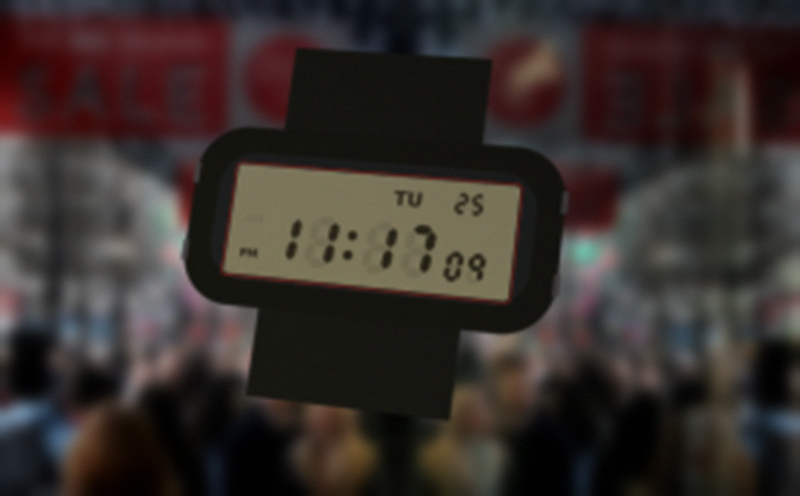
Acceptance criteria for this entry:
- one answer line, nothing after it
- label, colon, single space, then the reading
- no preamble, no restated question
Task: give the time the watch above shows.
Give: 11:17:09
